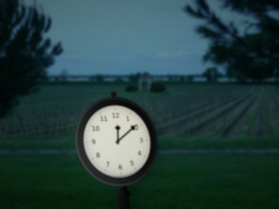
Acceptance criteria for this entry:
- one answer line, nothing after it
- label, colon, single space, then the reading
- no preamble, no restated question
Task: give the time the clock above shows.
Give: 12:09
